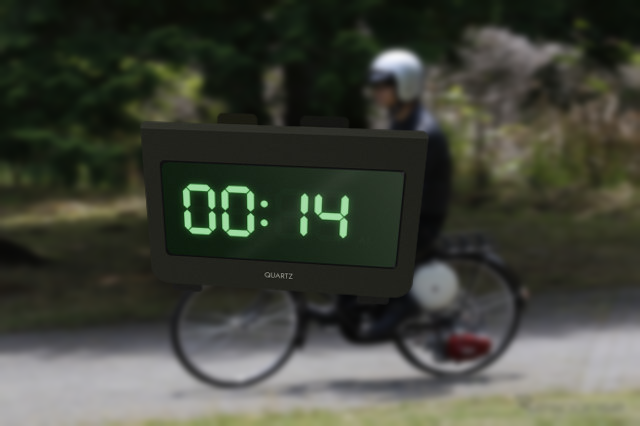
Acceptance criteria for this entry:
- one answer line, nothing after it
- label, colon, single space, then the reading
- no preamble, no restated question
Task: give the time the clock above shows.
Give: 0:14
